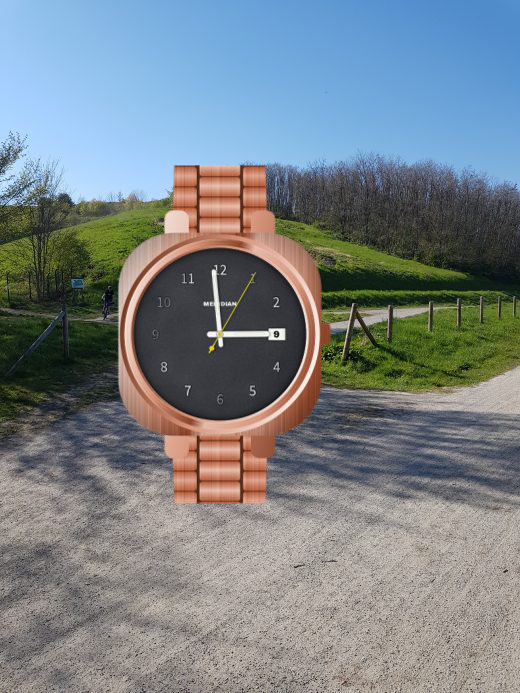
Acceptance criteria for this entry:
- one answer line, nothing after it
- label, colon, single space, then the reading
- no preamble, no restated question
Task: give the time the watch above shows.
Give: 2:59:05
